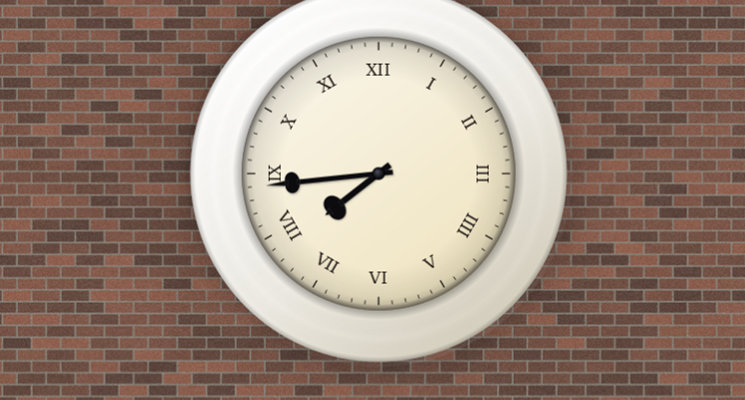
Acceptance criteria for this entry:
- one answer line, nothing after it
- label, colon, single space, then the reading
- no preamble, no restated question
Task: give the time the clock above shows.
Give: 7:44
